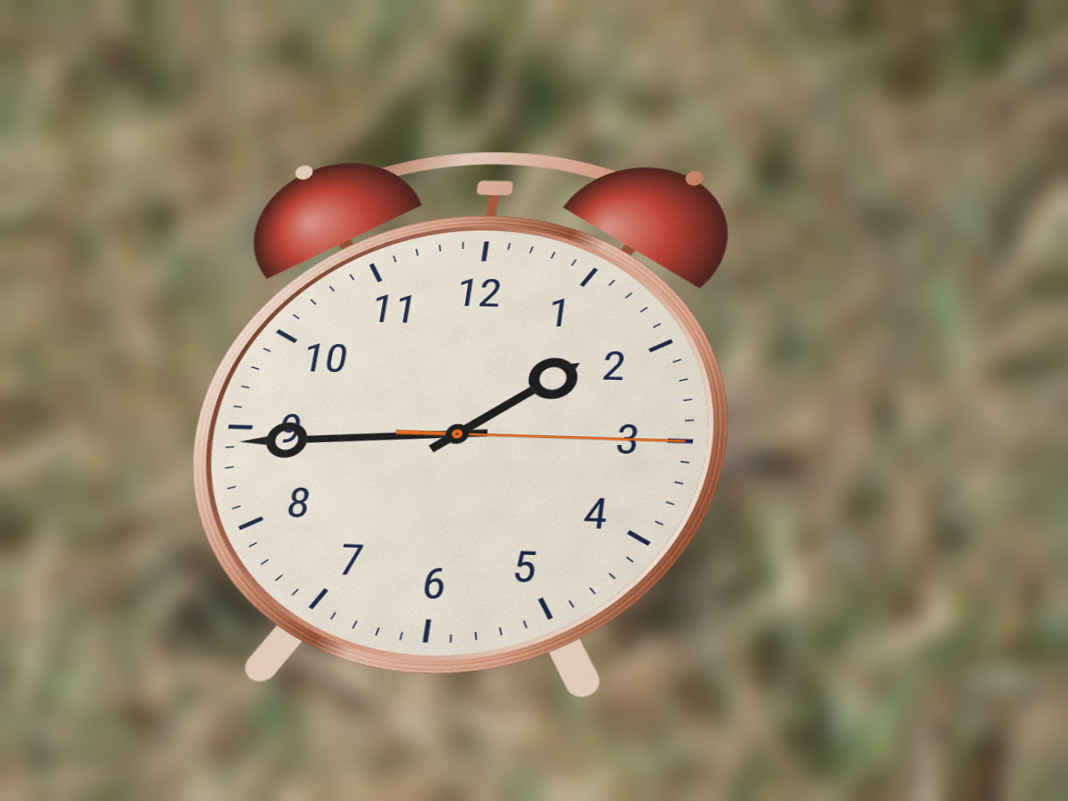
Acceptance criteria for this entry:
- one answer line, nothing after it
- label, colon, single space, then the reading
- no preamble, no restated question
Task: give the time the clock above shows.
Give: 1:44:15
